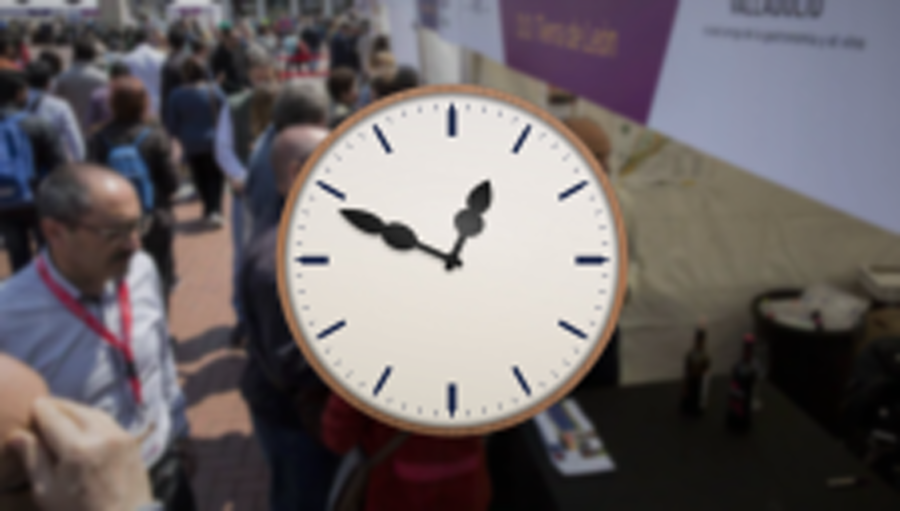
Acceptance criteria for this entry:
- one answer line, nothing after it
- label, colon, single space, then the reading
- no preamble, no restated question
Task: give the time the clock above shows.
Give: 12:49
